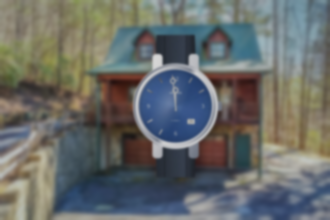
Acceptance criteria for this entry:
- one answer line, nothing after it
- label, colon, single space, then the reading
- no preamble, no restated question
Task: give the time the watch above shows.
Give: 11:59
